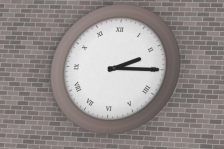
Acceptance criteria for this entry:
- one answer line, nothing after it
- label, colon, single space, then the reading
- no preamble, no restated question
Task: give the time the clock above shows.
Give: 2:15
